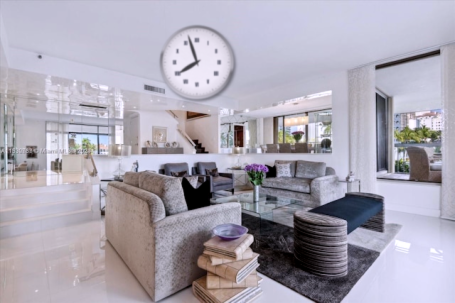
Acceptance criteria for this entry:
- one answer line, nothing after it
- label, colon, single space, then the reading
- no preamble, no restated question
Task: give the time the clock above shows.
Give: 7:57
